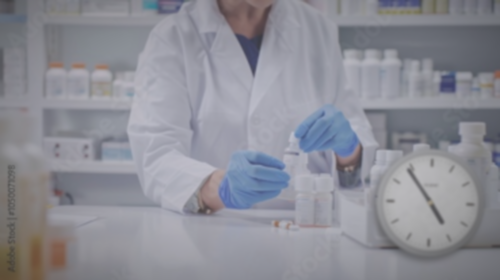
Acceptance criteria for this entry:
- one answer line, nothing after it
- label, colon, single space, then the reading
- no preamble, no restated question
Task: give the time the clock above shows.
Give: 4:54
